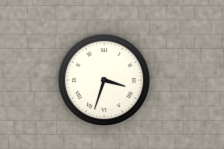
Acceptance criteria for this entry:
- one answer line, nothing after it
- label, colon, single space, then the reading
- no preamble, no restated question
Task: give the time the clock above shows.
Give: 3:33
